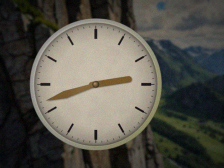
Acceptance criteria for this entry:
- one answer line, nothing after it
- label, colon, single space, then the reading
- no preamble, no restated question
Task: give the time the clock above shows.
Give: 2:42
